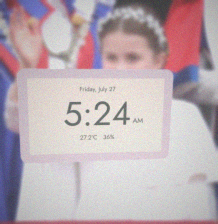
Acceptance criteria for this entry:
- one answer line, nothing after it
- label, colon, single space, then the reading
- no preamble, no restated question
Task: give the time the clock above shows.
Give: 5:24
